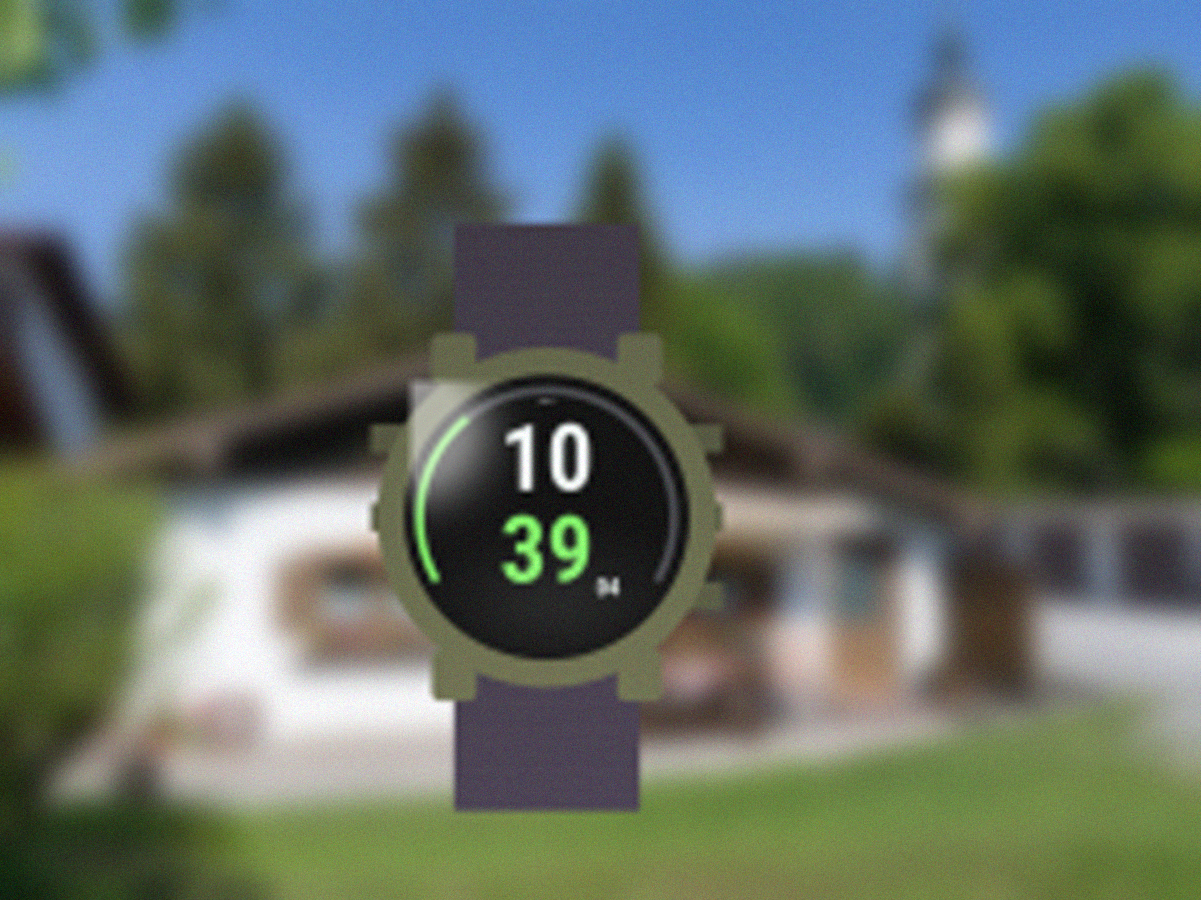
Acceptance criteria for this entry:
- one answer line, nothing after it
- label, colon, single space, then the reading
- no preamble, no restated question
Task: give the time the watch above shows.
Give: 10:39
